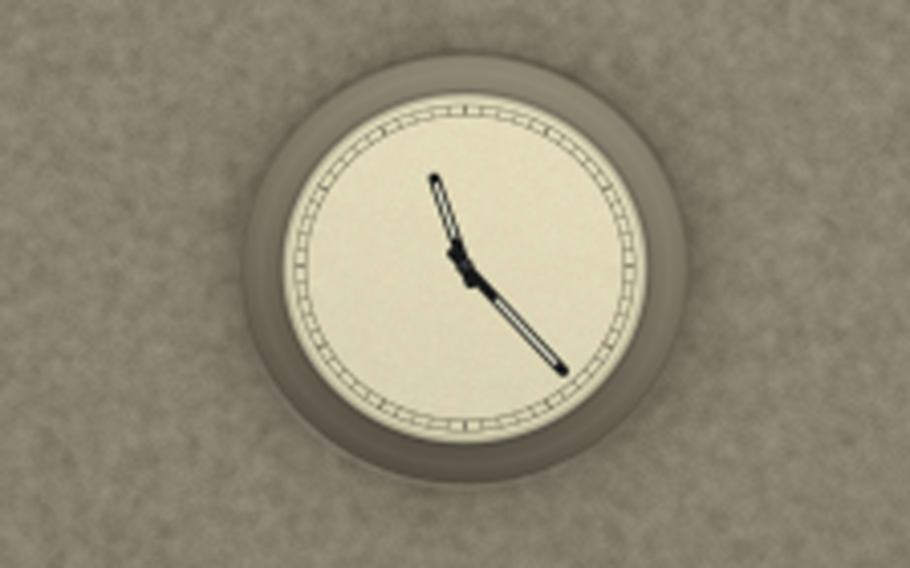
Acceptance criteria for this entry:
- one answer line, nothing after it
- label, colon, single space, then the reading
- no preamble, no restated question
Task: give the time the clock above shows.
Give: 11:23
